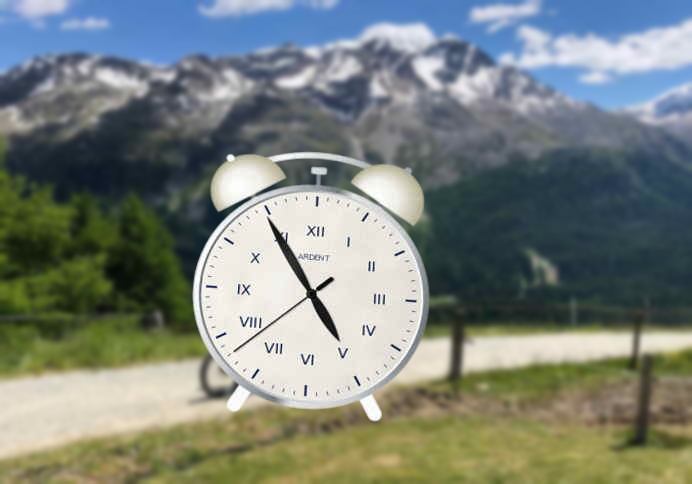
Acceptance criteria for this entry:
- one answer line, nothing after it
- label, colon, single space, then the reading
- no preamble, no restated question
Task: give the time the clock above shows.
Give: 4:54:38
